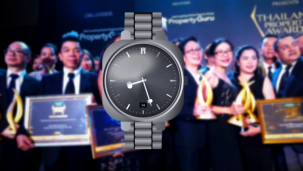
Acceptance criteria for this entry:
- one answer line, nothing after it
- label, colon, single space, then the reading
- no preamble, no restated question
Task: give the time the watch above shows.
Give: 8:27
